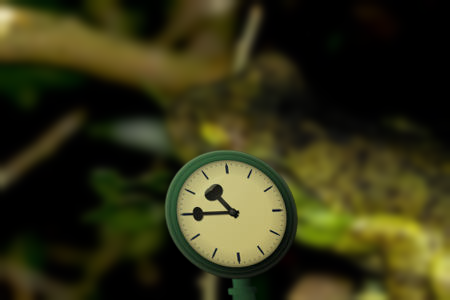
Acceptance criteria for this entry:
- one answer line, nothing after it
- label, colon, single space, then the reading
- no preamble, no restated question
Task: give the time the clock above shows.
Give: 10:45
